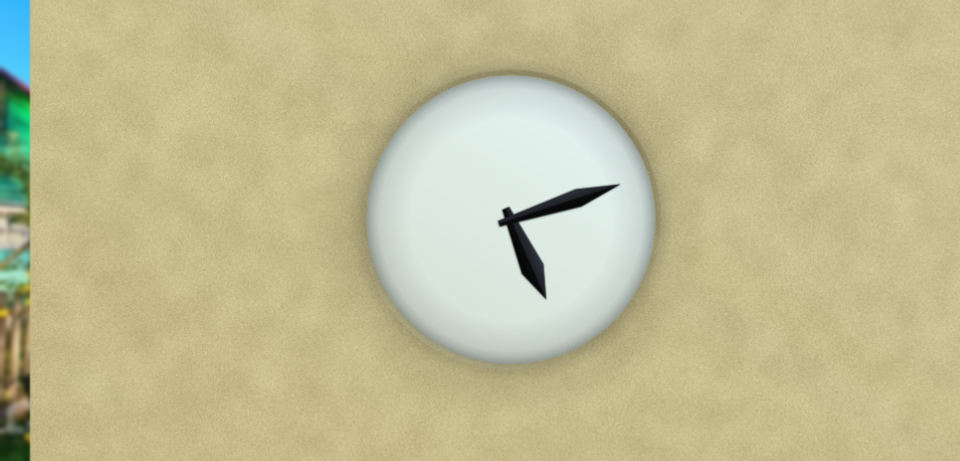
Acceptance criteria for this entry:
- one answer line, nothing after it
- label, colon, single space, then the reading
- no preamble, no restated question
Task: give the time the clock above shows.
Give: 5:12
